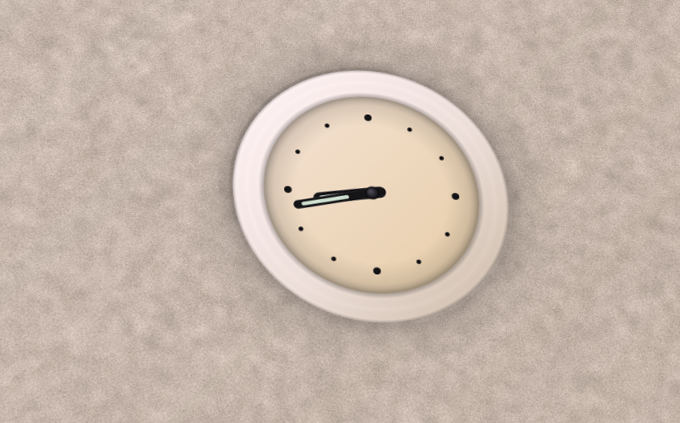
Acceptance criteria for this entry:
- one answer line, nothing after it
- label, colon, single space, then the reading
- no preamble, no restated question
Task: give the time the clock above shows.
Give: 8:43
